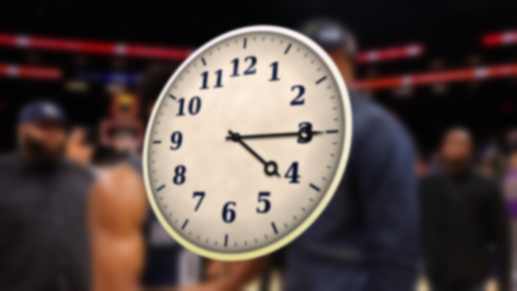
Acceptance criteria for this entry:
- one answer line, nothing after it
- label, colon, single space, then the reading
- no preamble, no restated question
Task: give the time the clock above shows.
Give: 4:15
